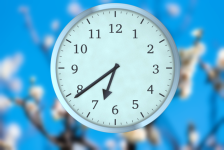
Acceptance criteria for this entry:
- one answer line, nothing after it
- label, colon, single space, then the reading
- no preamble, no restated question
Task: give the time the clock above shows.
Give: 6:39
